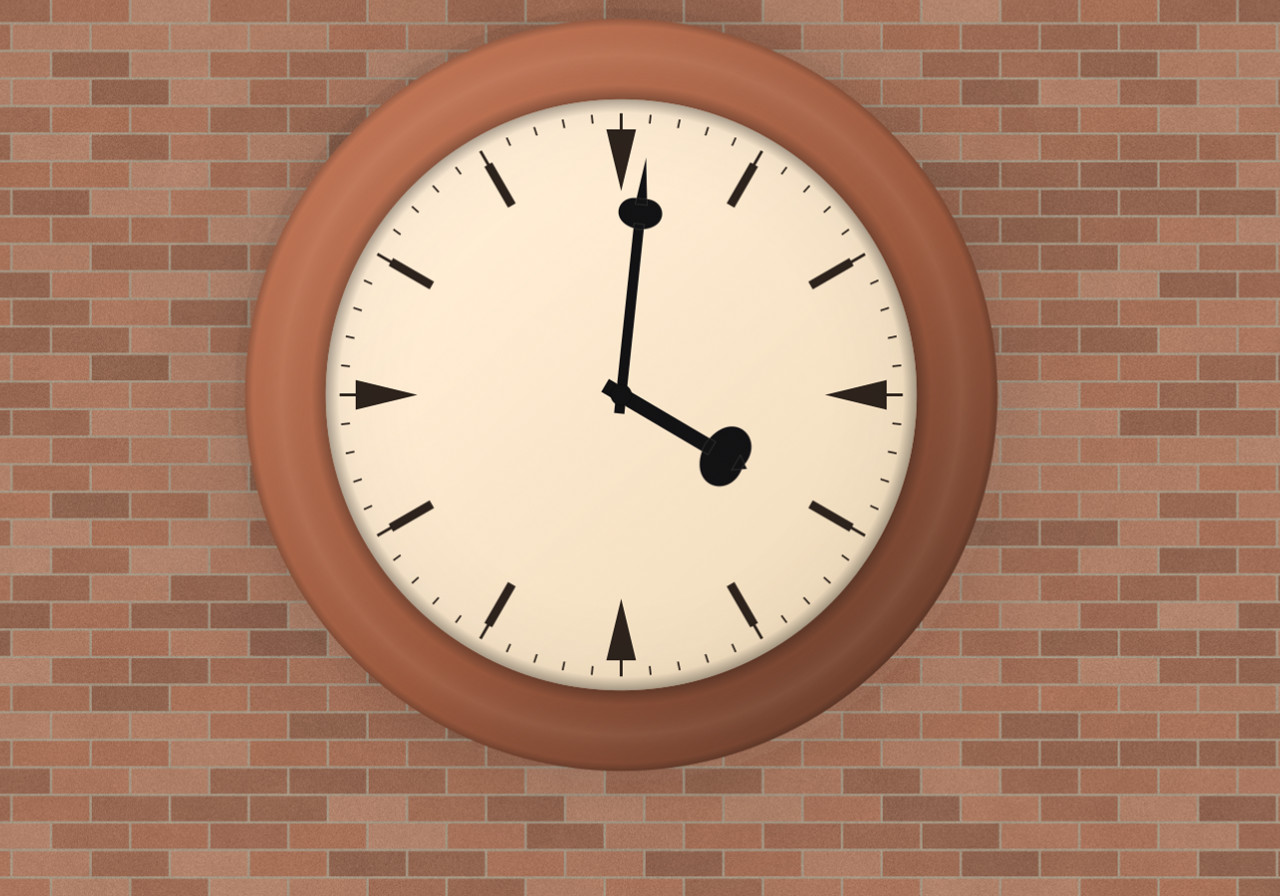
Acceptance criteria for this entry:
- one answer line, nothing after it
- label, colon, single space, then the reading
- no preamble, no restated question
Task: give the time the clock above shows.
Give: 4:01
